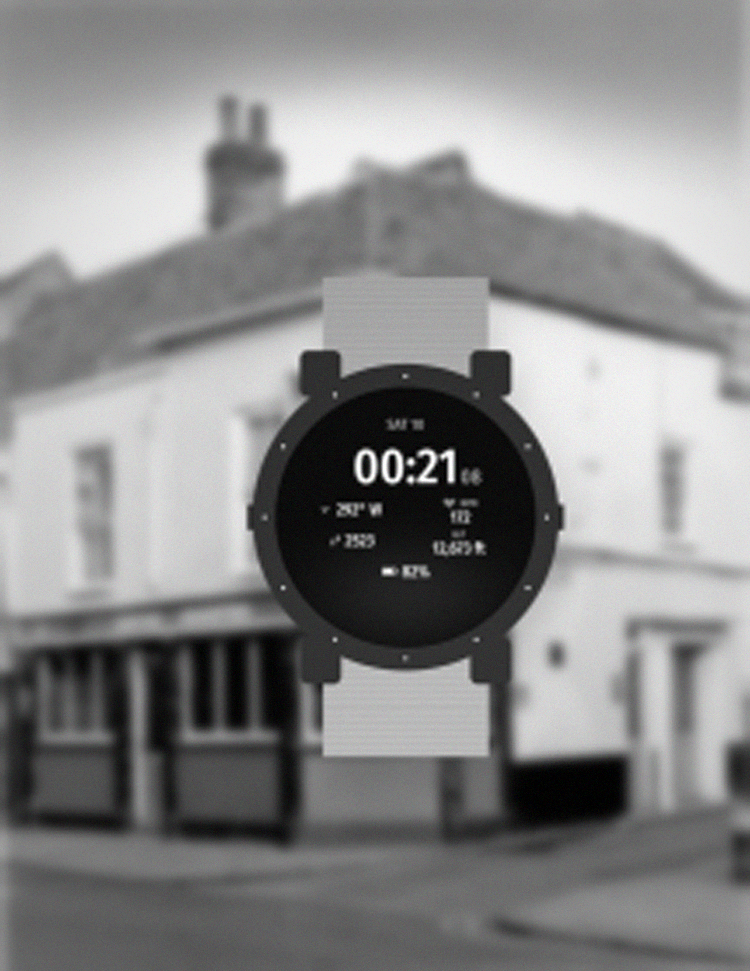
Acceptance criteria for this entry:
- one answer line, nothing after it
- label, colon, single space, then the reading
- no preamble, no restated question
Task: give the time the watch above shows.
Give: 0:21
